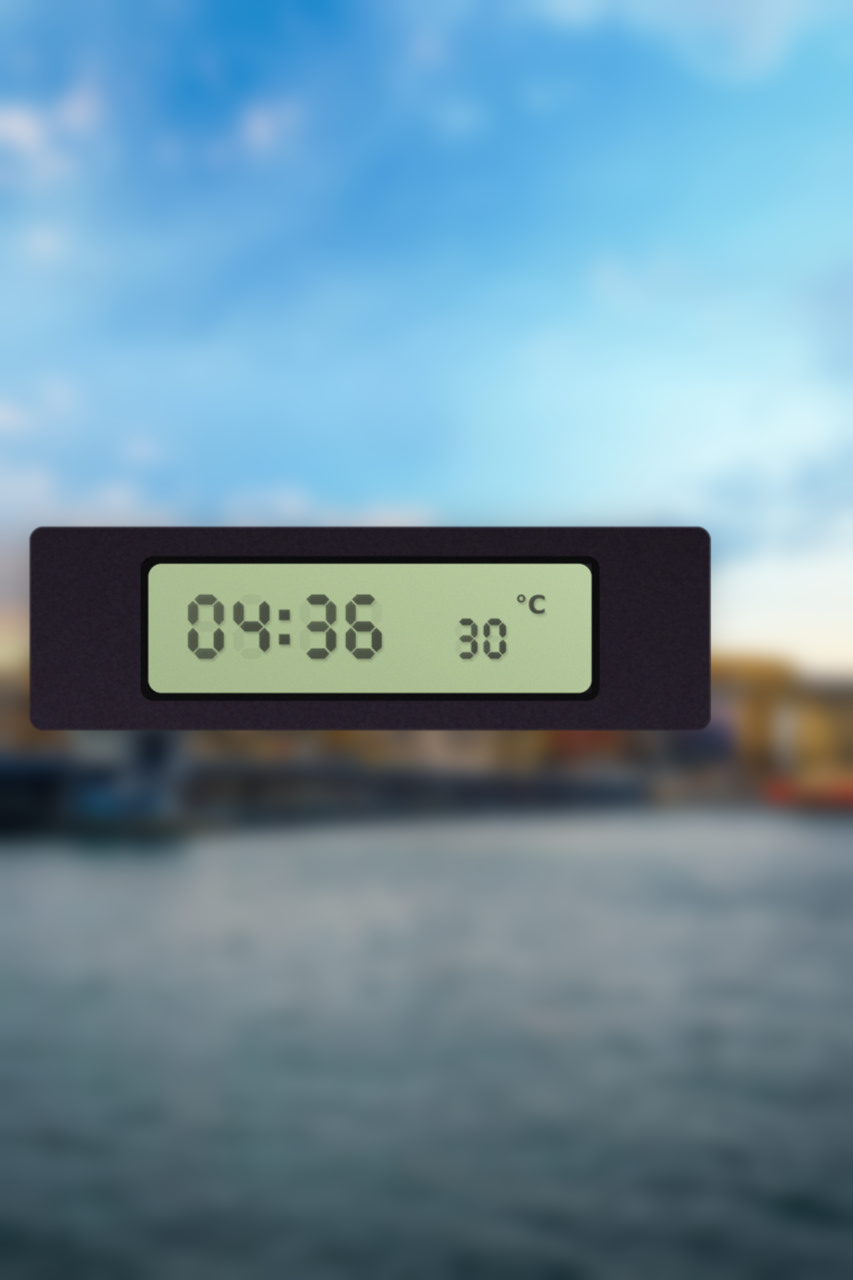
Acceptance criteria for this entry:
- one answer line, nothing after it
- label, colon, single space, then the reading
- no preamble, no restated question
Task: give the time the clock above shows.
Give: 4:36
